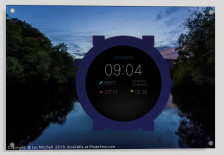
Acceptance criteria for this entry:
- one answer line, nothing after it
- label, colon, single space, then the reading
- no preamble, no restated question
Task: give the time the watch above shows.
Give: 9:04
